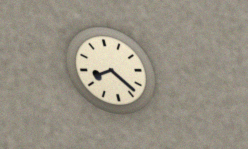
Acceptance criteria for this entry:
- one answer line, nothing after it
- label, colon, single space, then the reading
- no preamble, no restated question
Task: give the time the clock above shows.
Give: 8:23
